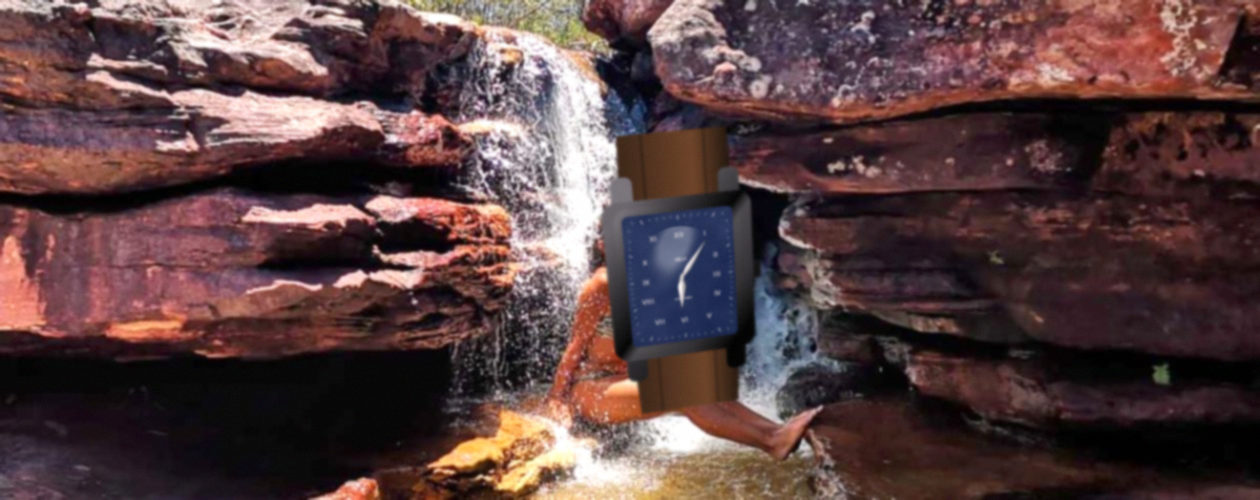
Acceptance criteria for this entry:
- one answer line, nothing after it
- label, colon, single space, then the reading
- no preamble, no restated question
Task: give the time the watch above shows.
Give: 6:06
